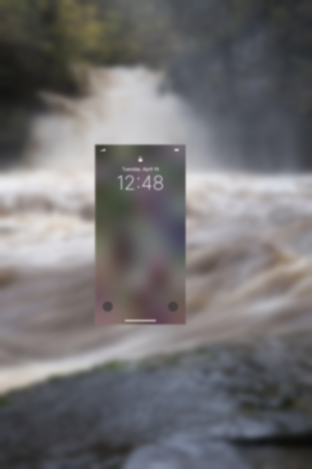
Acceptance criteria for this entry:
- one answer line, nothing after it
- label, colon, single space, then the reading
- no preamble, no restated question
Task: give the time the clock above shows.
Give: 12:48
